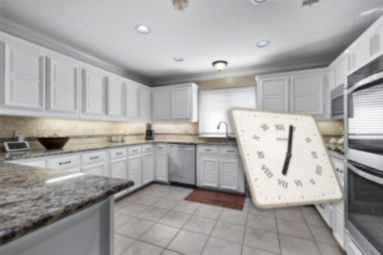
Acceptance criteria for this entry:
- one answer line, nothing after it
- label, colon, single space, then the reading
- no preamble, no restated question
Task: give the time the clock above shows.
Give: 7:04
